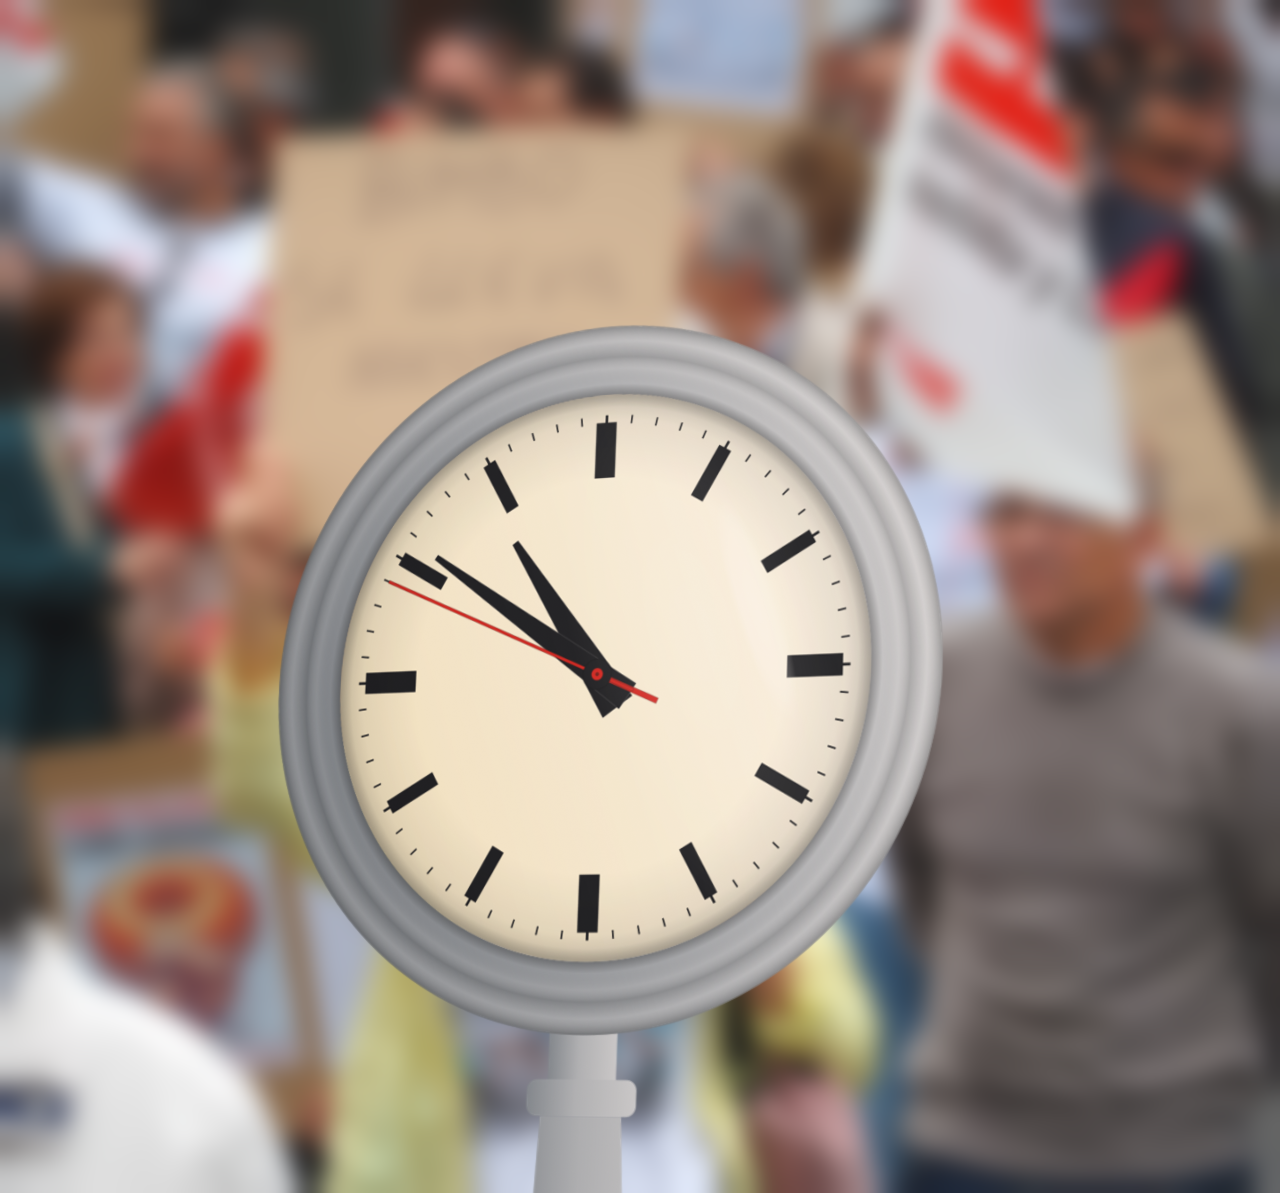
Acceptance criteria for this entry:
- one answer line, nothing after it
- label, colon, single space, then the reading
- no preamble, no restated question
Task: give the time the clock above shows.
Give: 10:50:49
